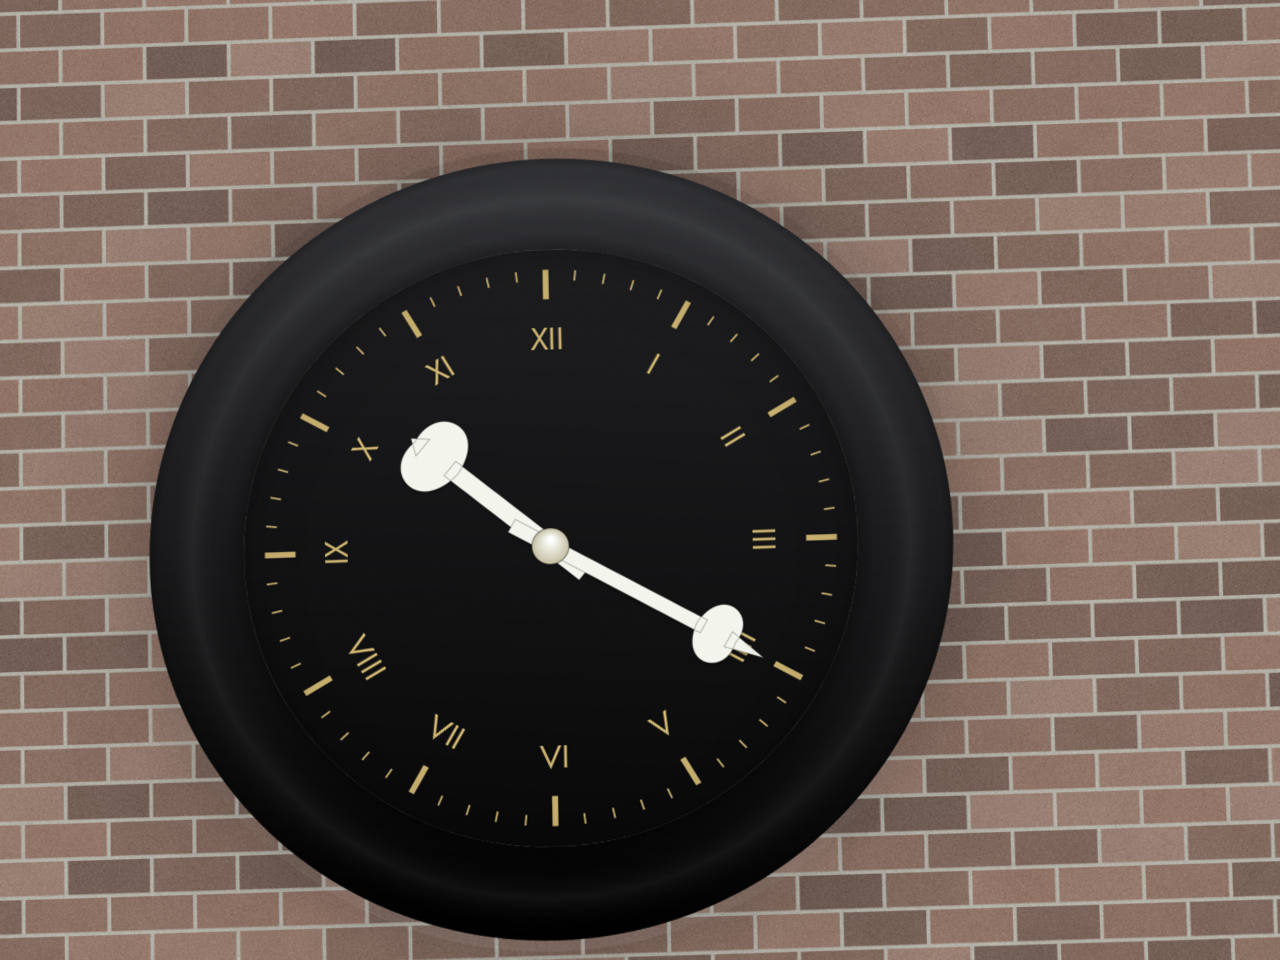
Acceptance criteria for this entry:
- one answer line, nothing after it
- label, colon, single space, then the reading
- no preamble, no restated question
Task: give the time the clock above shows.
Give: 10:20
